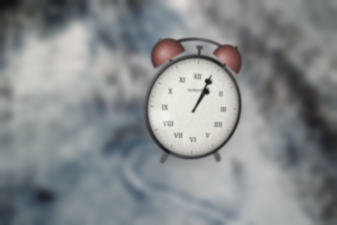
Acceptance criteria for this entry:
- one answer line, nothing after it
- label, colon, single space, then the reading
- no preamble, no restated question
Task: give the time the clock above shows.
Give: 1:04
